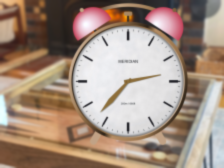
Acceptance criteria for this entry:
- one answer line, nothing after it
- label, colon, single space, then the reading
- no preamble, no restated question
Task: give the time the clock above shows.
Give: 2:37
